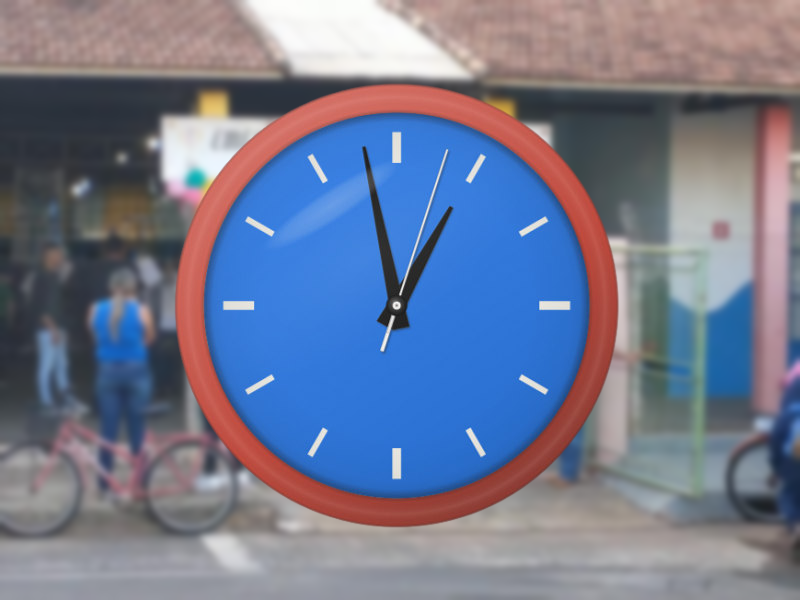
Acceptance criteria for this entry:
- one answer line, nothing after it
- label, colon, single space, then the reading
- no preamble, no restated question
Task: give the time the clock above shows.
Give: 12:58:03
